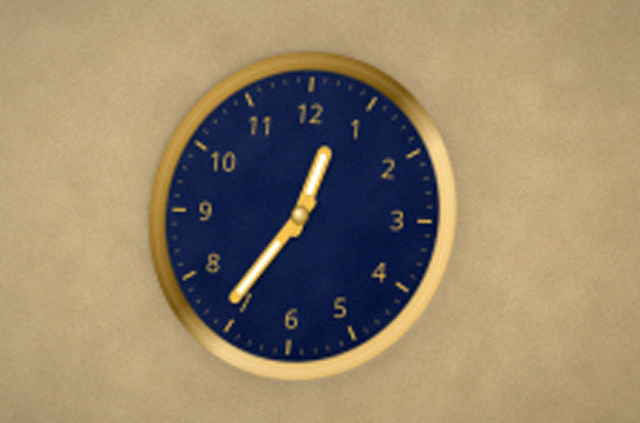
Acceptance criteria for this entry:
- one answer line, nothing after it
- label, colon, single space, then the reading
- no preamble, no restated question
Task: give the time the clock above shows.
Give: 12:36
